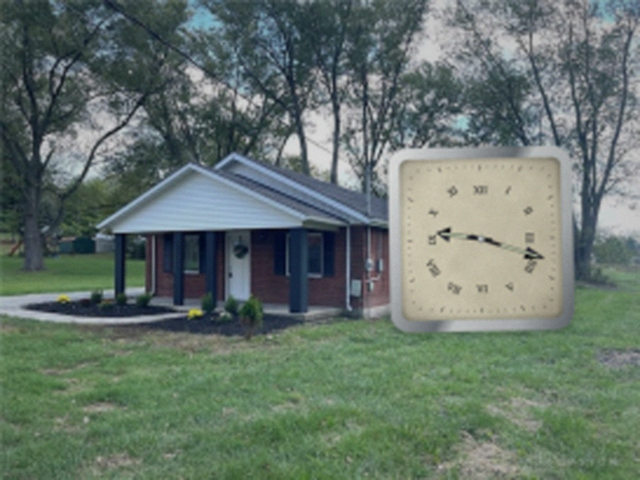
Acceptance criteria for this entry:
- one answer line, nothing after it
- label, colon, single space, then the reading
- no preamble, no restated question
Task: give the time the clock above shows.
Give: 9:18
